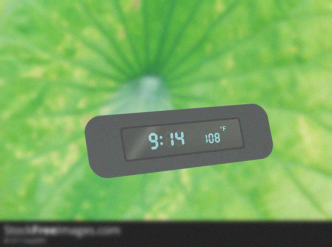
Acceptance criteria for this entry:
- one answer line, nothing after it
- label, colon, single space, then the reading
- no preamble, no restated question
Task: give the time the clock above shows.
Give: 9:14
